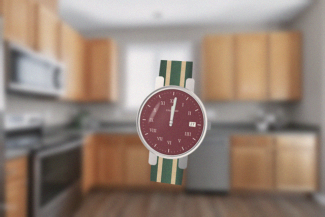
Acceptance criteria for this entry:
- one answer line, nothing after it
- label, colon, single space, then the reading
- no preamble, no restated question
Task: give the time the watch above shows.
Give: 12:01
